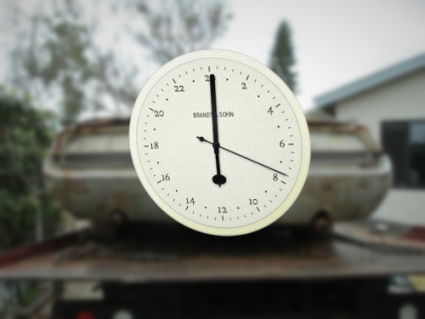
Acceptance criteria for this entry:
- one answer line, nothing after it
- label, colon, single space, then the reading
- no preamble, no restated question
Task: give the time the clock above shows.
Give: 12:00:19
